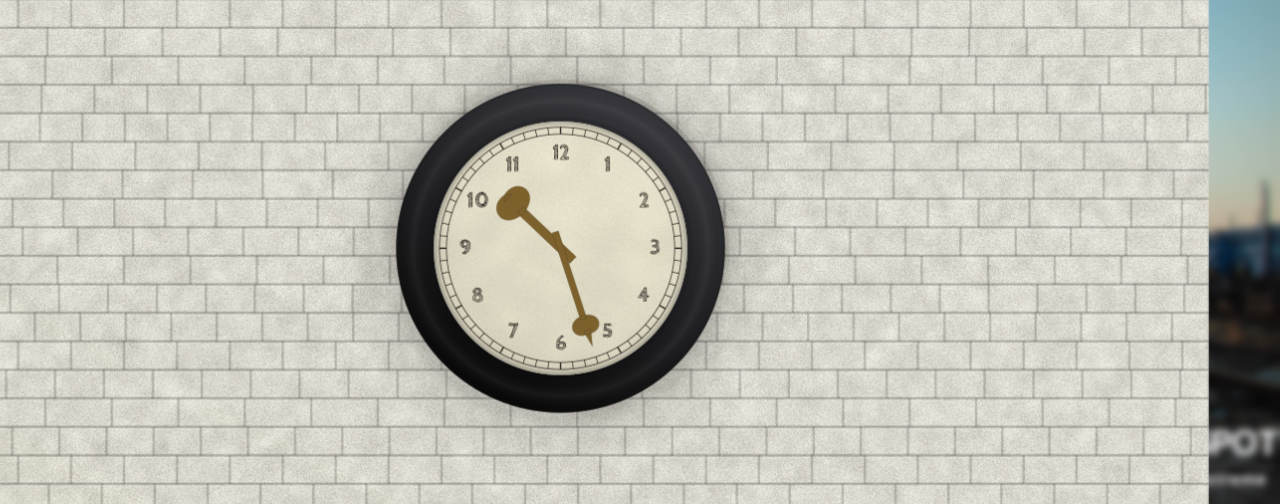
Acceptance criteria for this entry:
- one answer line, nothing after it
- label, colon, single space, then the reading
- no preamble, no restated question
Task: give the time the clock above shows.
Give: 10:27
